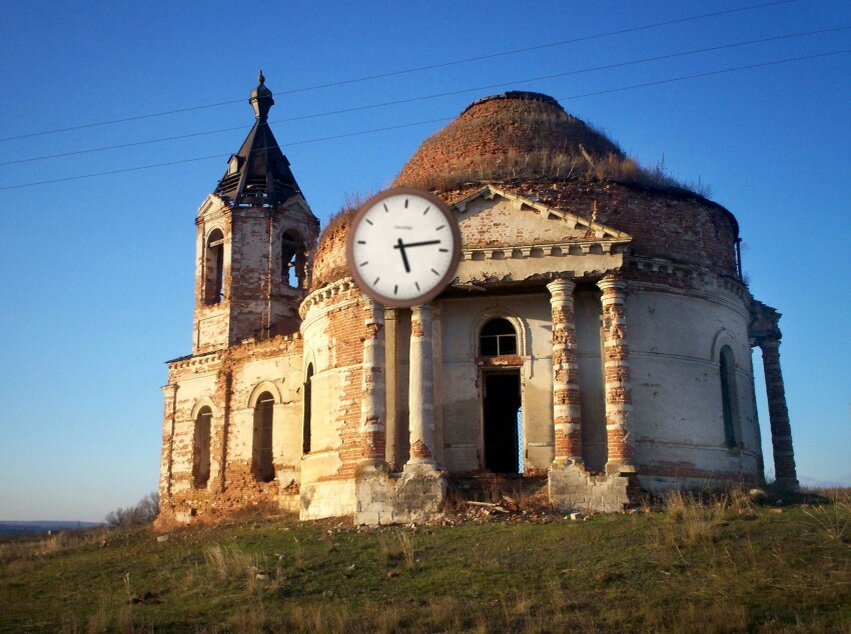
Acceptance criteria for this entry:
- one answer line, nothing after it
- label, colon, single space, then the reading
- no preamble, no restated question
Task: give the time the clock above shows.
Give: 5:13
